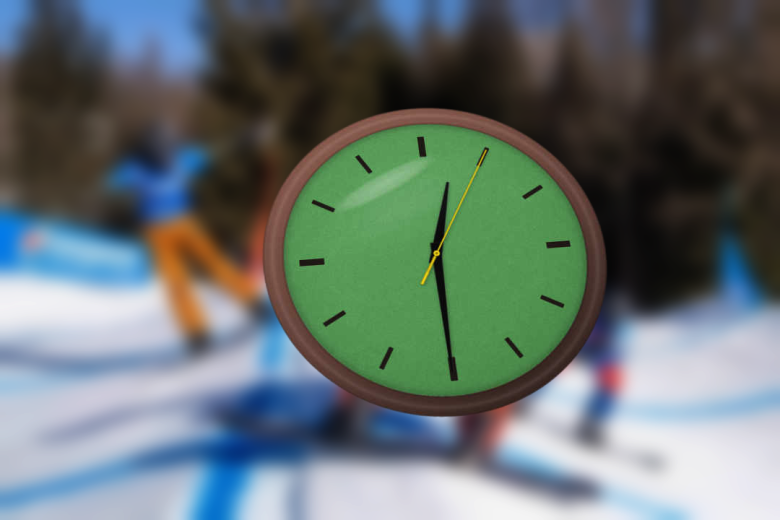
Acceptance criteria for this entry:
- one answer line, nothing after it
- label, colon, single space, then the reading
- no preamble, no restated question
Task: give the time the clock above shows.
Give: 12:30:05
